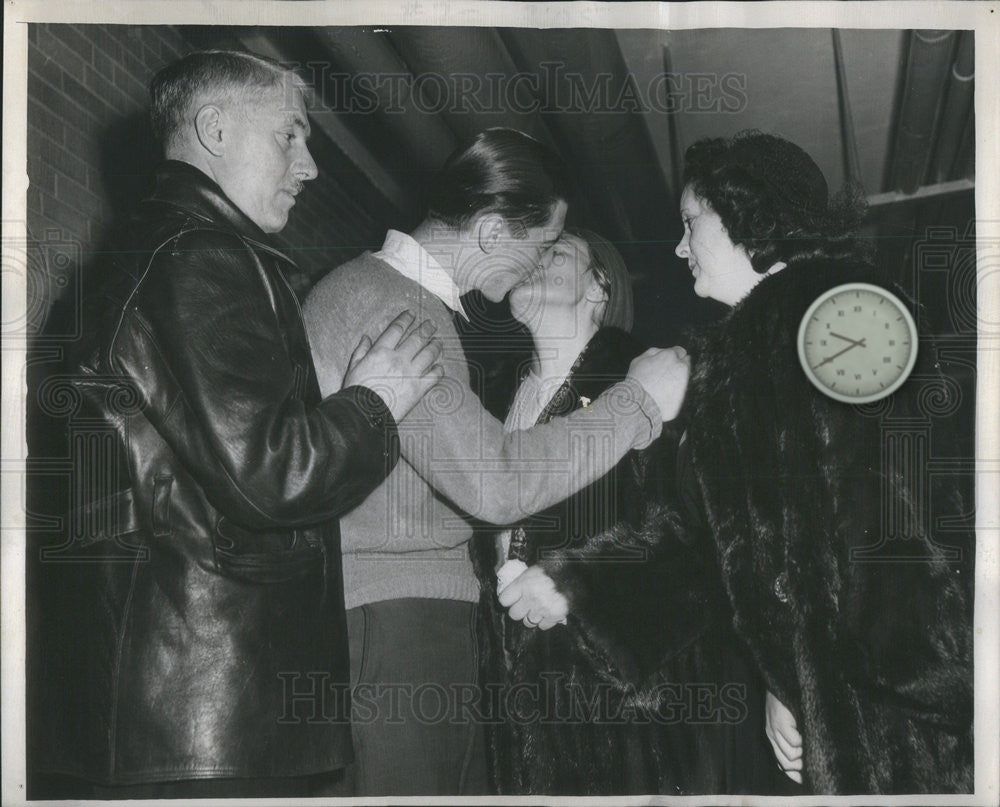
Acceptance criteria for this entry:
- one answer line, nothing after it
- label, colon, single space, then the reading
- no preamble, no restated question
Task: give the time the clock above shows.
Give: 9:40
